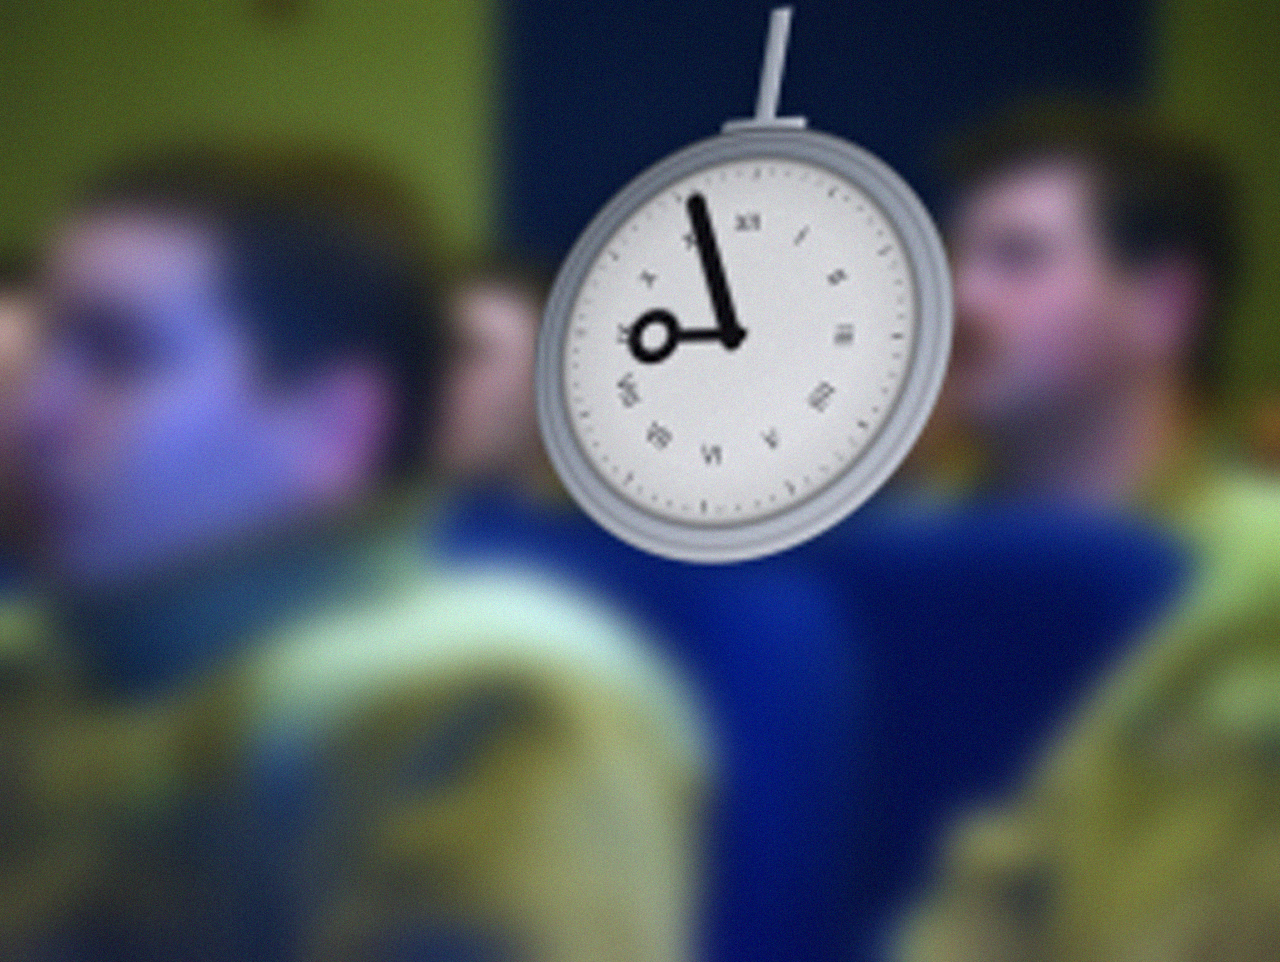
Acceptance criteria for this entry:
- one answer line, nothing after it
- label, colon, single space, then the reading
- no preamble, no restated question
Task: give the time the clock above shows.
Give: 8:56
